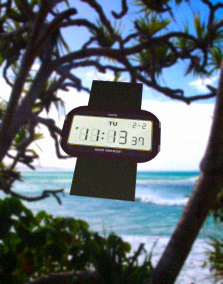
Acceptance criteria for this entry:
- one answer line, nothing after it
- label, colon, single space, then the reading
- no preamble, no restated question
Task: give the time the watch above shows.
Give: 11:13:37
